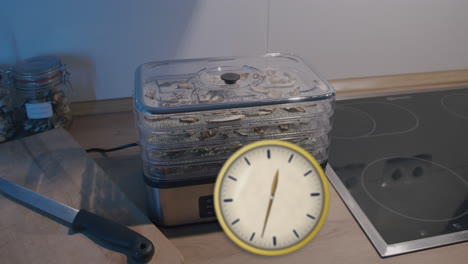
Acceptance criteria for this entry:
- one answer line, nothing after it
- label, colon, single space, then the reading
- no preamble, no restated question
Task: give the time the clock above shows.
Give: 12:33
